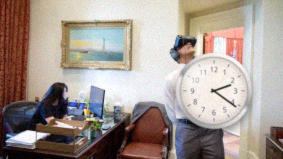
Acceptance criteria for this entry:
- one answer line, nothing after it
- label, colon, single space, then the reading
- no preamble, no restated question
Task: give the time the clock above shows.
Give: 2:21
